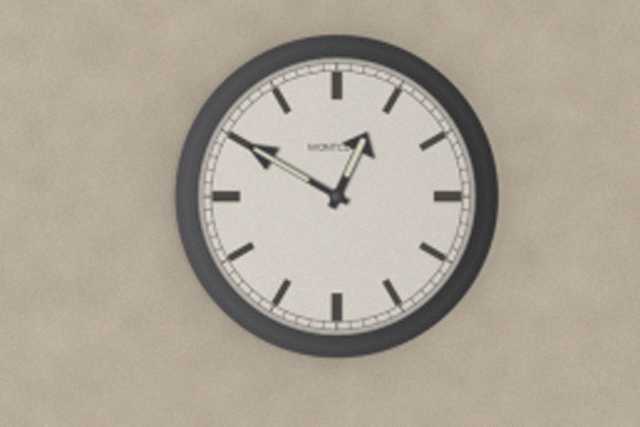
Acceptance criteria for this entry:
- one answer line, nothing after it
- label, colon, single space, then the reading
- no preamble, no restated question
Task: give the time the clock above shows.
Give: 12:50
